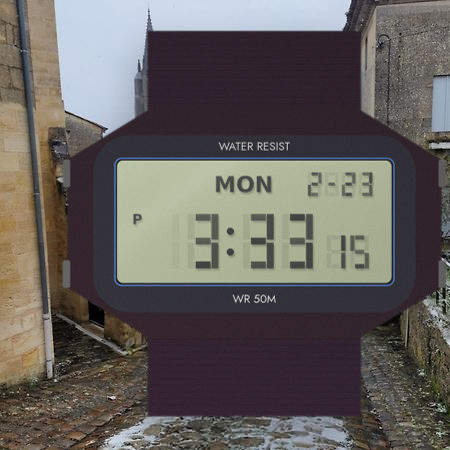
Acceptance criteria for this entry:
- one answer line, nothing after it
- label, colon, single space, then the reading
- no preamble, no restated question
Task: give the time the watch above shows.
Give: 3:33:15
